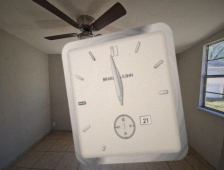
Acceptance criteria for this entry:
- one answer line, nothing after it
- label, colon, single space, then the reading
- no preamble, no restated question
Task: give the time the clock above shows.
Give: 11:59
